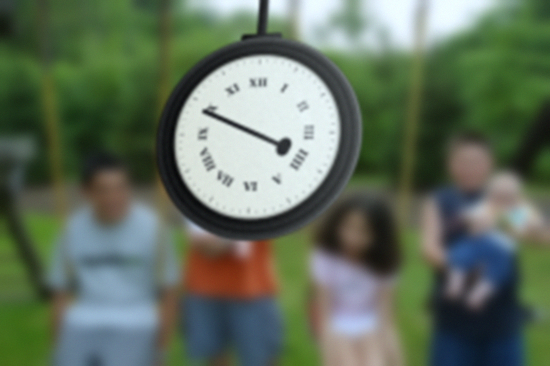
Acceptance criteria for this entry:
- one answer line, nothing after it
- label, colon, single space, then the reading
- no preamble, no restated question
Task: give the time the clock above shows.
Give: 3:49
